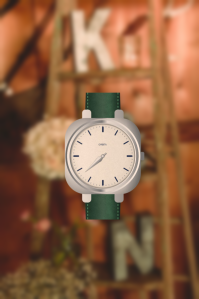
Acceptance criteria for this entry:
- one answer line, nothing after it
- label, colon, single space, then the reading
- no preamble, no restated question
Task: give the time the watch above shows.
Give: 7:38
